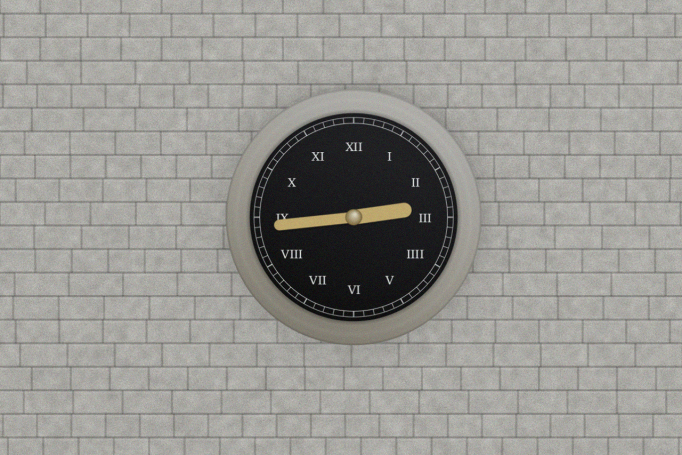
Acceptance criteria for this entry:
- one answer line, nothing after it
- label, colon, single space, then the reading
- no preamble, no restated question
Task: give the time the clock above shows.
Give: 2:44
